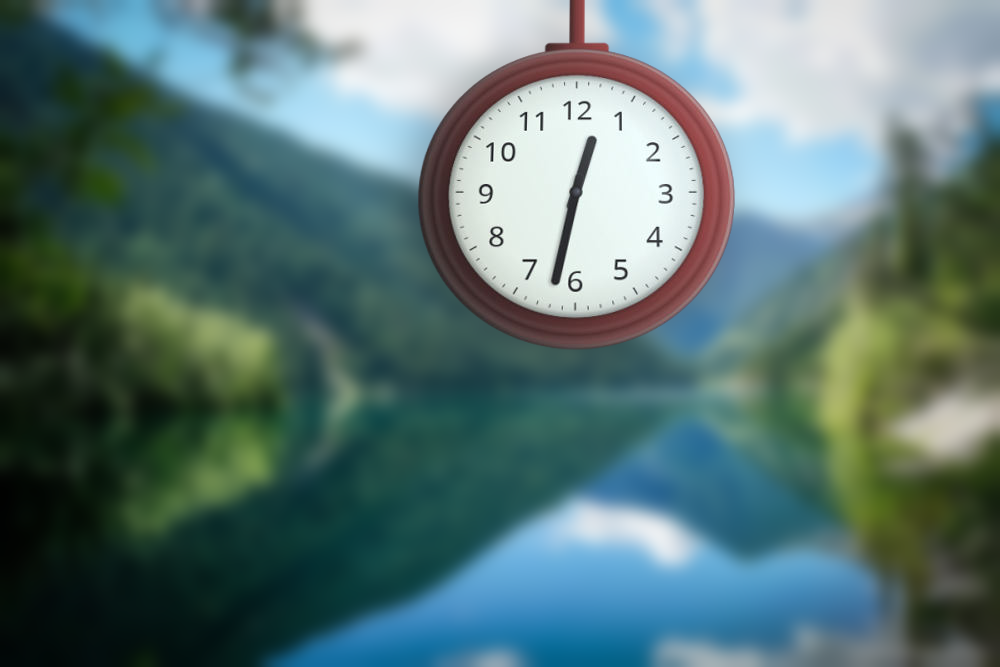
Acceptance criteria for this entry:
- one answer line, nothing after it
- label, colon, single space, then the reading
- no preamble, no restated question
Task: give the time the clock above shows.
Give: 12:32
